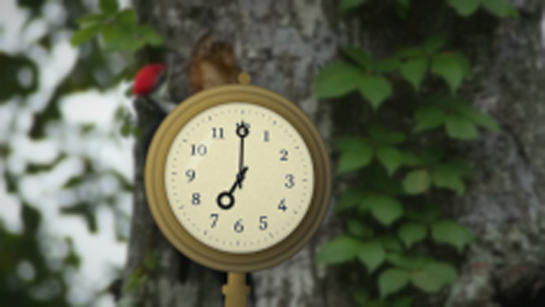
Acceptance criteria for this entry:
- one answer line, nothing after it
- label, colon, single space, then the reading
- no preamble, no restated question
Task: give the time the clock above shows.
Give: 7:00
